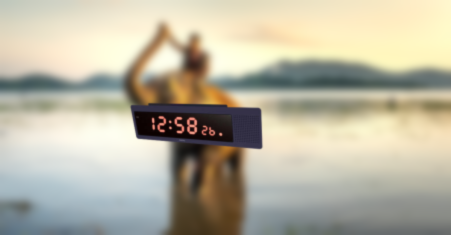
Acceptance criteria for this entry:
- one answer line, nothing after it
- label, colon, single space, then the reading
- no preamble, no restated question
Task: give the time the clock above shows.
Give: 12:58:26
